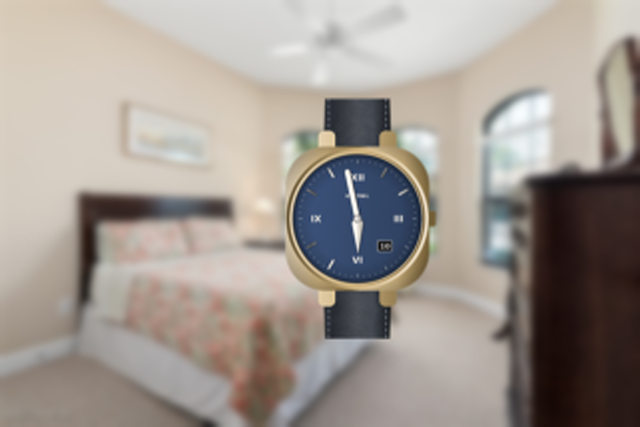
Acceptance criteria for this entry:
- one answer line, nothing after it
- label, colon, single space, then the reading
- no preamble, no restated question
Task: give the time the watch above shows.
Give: 5:58
